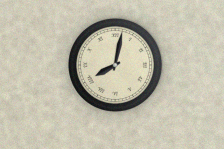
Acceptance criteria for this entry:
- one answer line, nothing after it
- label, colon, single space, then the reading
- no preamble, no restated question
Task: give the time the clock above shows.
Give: 8:02
